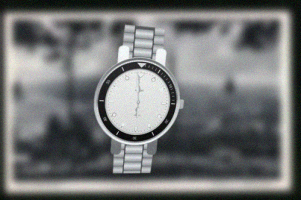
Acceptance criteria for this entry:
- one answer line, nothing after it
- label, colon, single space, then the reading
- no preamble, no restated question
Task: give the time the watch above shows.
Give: 5:59
